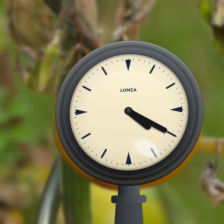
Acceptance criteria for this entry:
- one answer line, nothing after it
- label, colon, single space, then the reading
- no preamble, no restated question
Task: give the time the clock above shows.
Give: 4:20
